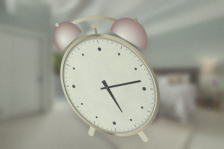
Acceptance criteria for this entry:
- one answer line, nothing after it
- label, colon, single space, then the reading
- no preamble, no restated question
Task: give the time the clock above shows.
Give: 5:13
